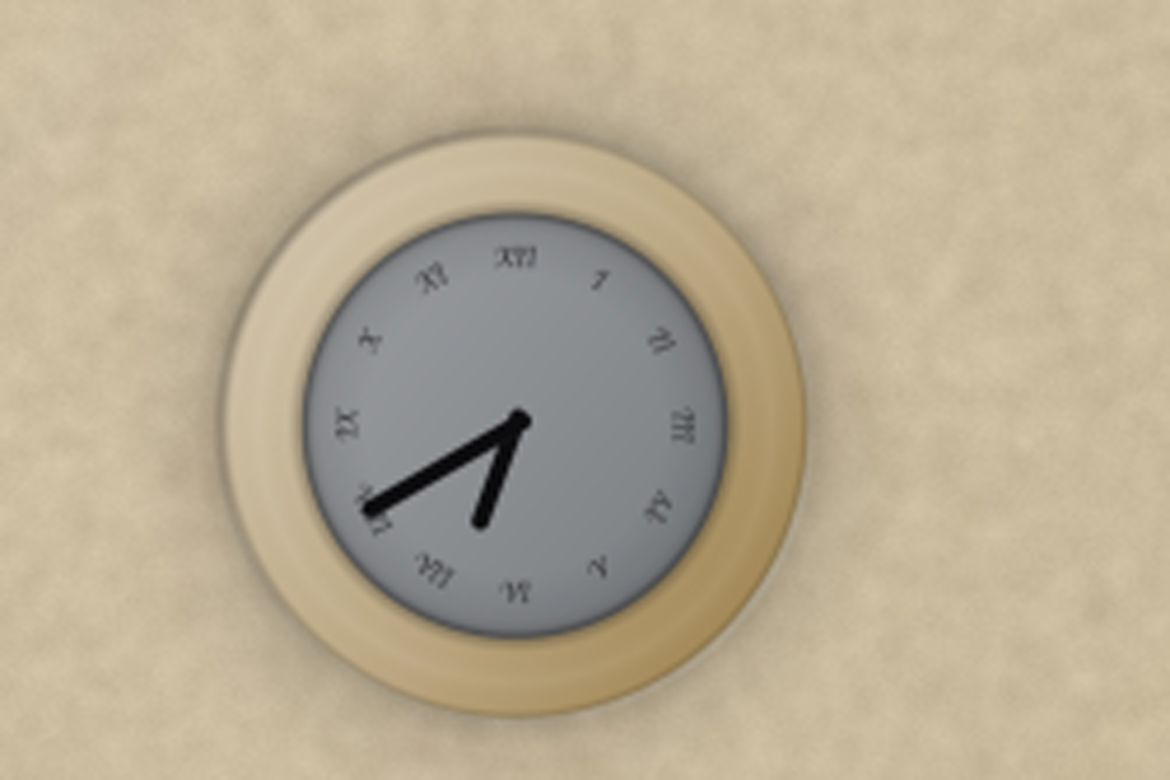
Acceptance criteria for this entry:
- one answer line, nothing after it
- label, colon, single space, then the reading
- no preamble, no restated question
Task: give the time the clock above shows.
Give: 6:40
